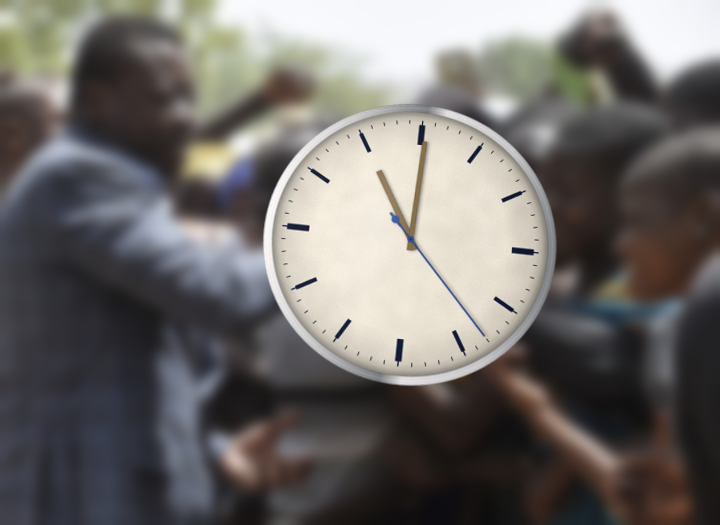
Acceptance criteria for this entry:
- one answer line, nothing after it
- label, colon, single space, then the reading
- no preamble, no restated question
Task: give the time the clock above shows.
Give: 11:00:23
